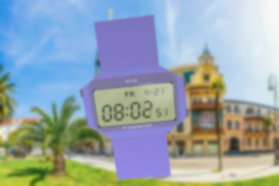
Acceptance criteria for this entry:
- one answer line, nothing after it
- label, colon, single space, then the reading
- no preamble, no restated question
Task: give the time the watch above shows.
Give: 8:02
